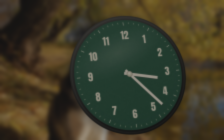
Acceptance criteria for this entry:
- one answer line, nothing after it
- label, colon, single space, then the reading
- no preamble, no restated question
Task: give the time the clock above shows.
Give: 3:23
